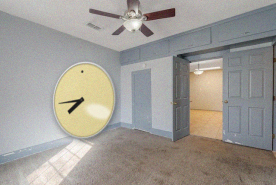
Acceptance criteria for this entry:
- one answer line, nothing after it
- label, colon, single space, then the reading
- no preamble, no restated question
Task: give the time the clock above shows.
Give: 7:44
